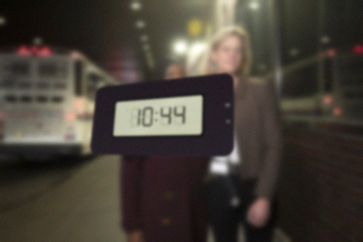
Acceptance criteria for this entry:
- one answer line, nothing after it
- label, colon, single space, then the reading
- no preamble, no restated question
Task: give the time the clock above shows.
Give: 10:44
